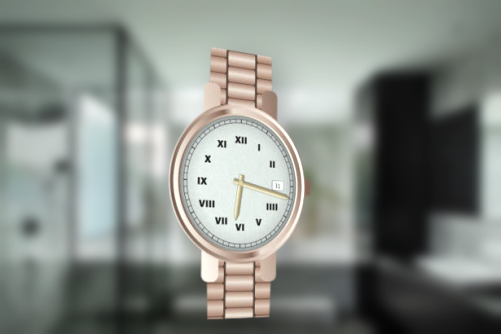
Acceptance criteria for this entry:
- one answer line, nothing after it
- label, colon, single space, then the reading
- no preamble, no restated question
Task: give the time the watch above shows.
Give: 6:17
